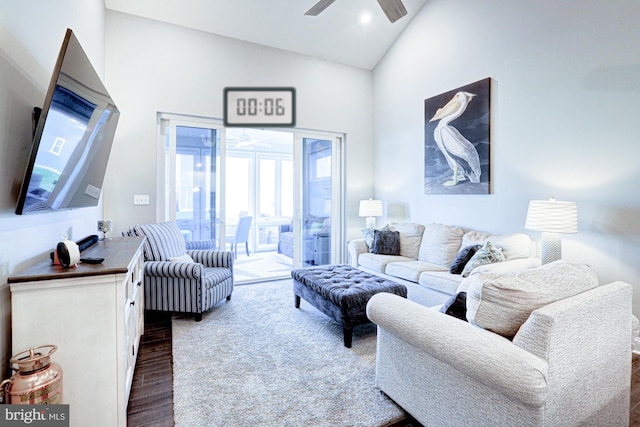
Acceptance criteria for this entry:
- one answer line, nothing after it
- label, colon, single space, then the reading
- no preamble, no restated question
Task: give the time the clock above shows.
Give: 0:06
